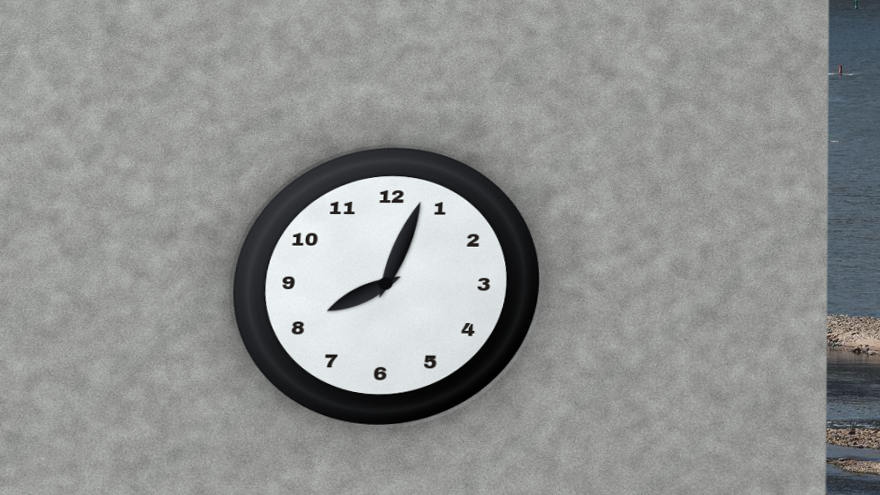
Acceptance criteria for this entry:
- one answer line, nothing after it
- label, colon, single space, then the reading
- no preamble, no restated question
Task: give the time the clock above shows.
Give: 8:03
